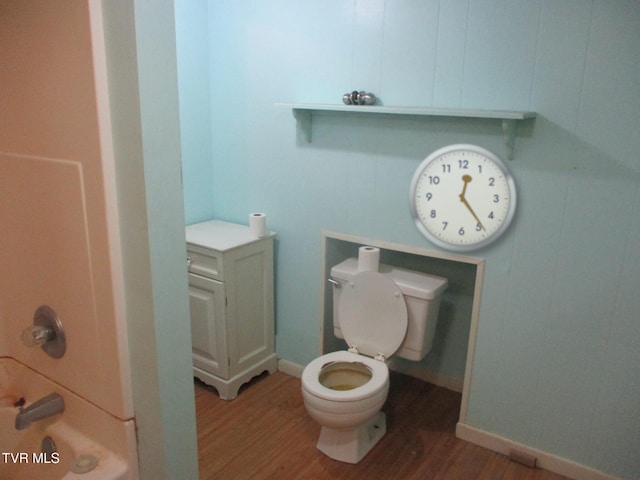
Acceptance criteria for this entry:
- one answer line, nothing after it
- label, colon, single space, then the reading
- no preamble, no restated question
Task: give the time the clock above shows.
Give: 12:24
